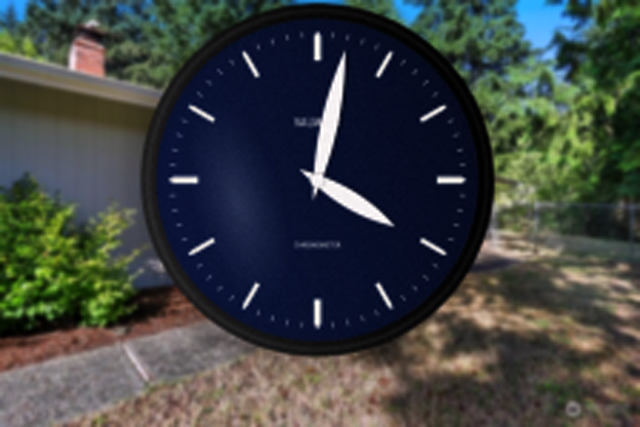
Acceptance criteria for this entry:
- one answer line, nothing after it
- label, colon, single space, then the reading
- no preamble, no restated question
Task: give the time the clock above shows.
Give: 4:02
